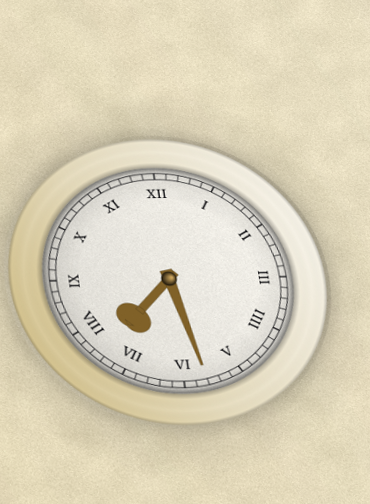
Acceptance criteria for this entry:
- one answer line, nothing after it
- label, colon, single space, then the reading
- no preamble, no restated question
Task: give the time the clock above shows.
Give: 7:28
